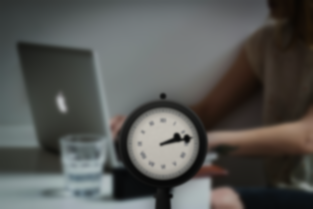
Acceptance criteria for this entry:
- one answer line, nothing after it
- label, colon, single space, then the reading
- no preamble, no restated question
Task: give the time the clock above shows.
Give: 2:13
